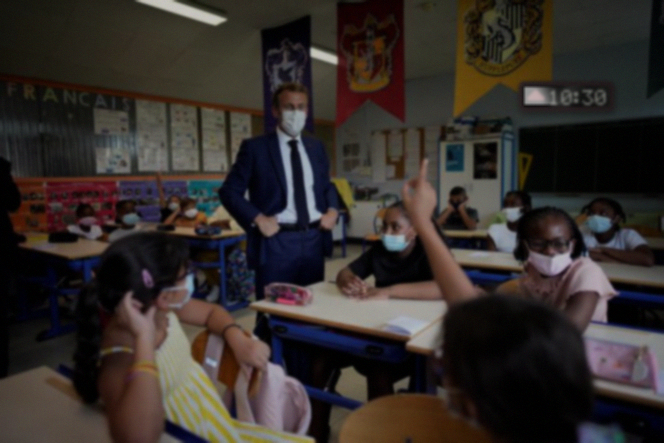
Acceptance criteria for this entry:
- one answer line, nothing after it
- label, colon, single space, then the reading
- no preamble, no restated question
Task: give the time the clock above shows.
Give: 10:30
